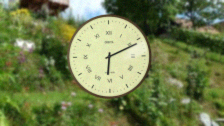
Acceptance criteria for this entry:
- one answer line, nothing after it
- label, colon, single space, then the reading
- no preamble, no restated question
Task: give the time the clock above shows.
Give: 6:11
